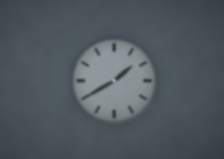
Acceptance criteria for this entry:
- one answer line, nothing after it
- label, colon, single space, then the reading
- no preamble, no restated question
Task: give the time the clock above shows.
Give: 1:40
